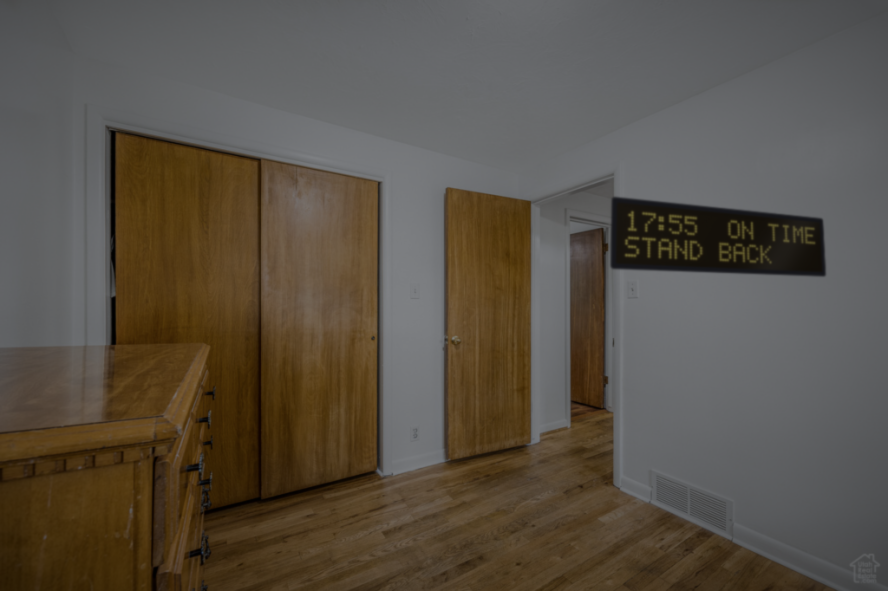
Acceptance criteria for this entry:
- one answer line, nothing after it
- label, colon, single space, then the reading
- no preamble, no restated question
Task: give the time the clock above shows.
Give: 17:55
